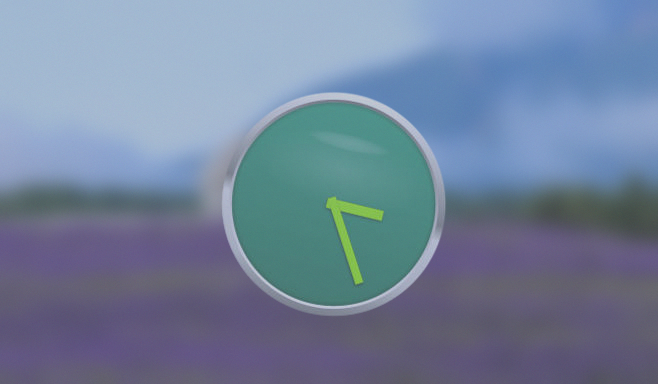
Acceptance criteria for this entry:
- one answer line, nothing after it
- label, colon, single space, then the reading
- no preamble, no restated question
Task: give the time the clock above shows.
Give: 3:27
